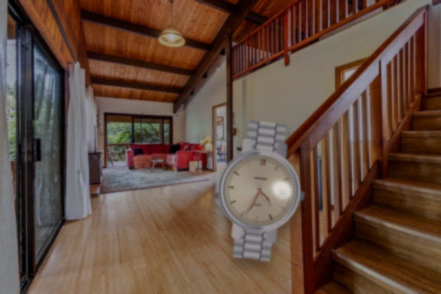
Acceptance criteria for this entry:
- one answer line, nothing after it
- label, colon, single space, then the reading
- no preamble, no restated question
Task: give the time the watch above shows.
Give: 4:34
